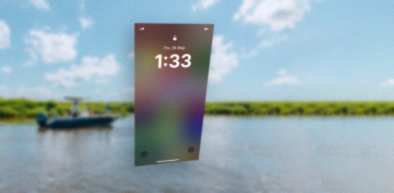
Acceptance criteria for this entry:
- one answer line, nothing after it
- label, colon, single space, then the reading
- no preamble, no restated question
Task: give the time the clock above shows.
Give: 1:33
